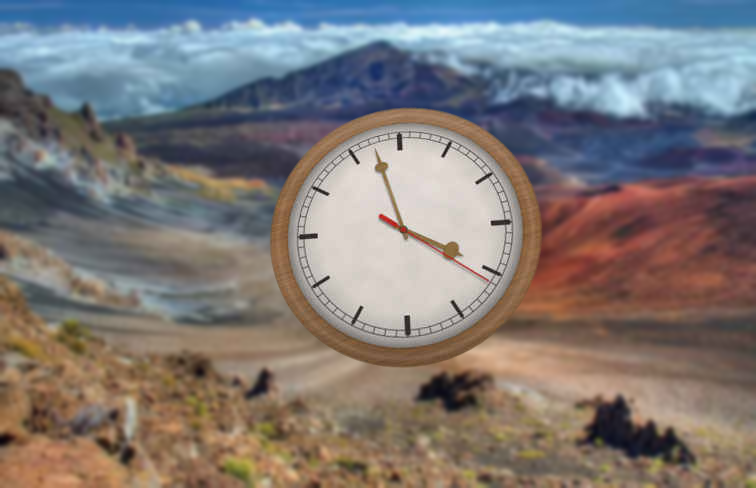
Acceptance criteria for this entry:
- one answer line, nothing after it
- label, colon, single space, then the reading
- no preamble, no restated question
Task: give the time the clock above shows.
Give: 3:57:21
